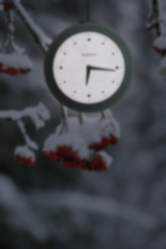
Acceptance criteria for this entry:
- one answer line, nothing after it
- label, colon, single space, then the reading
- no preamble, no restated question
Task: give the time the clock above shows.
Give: 6:16
